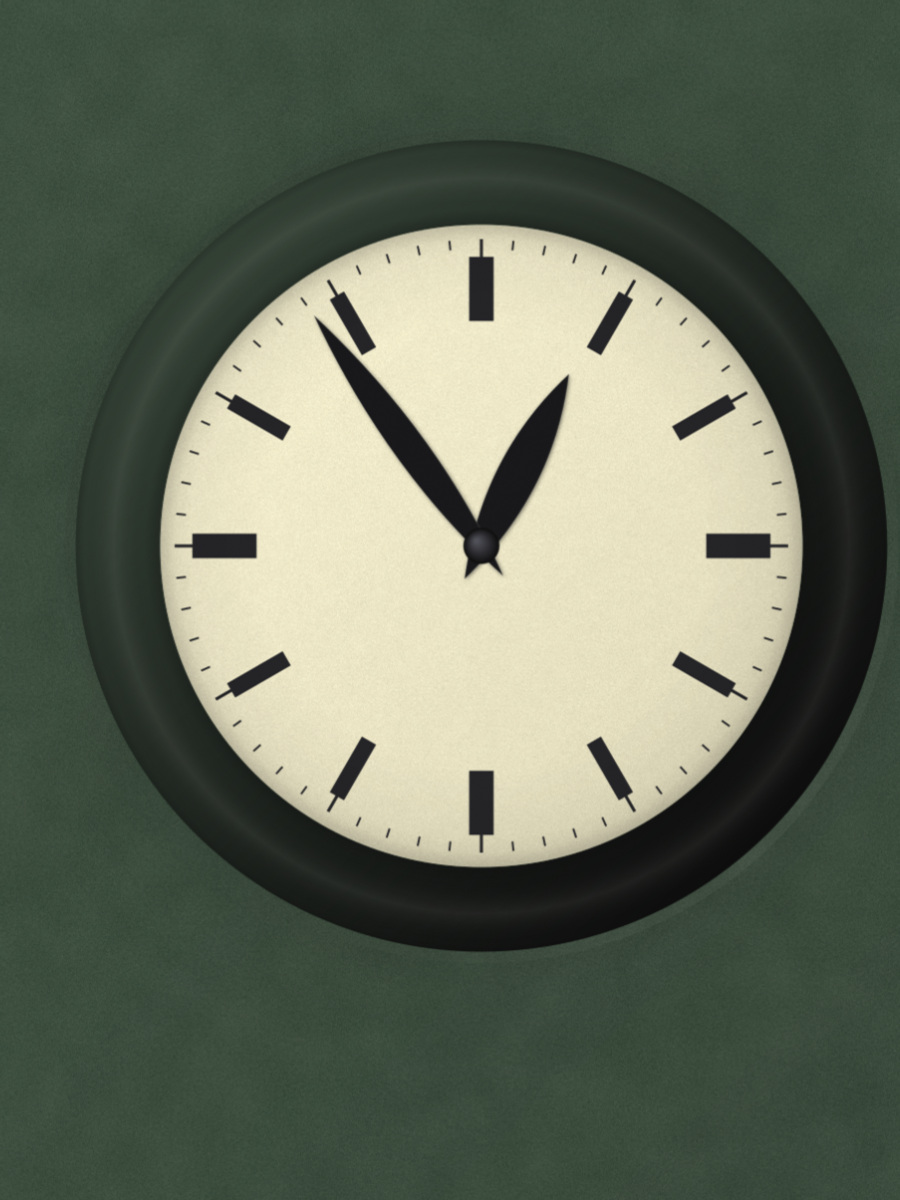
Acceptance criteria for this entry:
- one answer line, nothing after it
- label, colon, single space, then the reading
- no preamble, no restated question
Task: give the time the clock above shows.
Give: 12:54
